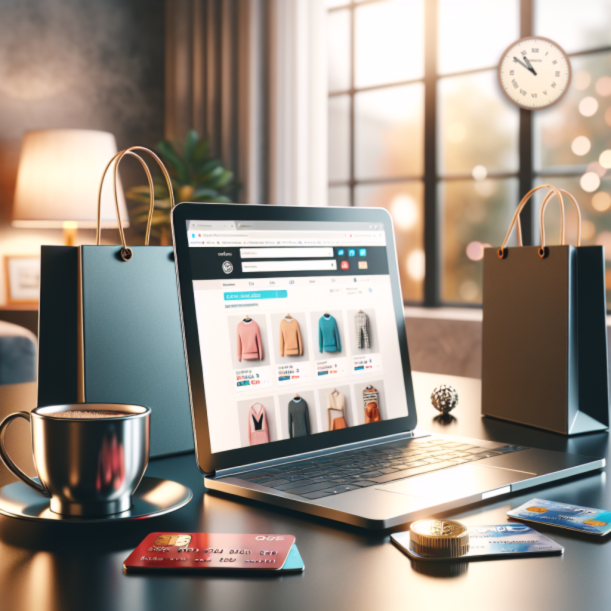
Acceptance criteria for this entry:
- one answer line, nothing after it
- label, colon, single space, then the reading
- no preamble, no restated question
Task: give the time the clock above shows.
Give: 10:51
